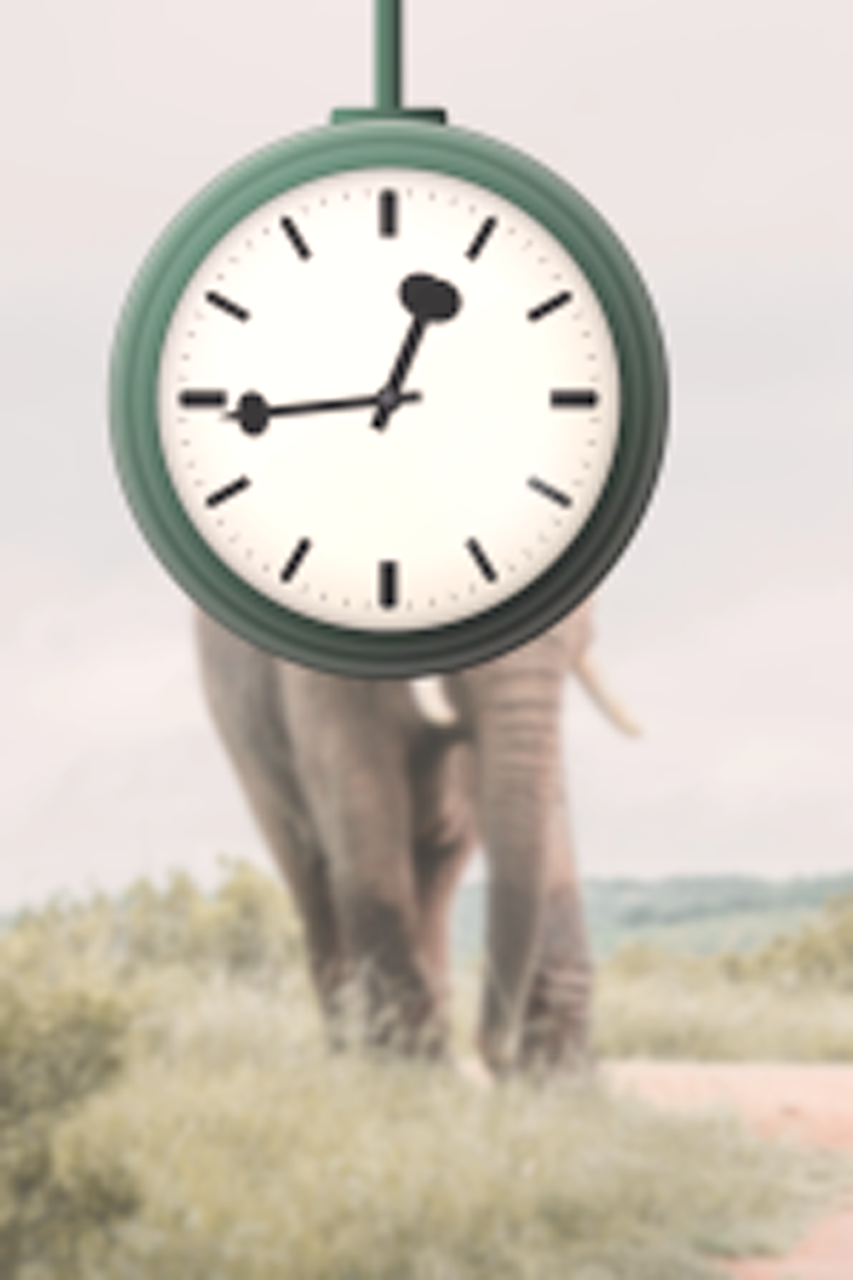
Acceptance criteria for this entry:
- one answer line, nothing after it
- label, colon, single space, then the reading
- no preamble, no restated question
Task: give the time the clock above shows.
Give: 12:44
